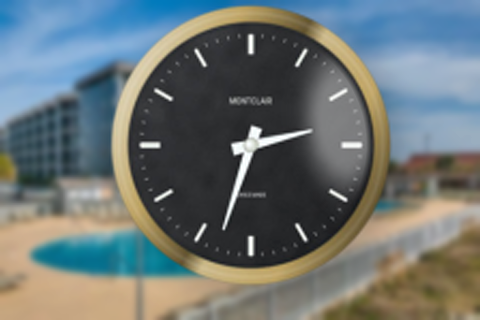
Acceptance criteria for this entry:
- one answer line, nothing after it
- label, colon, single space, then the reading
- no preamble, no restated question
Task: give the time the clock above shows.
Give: 2:33
